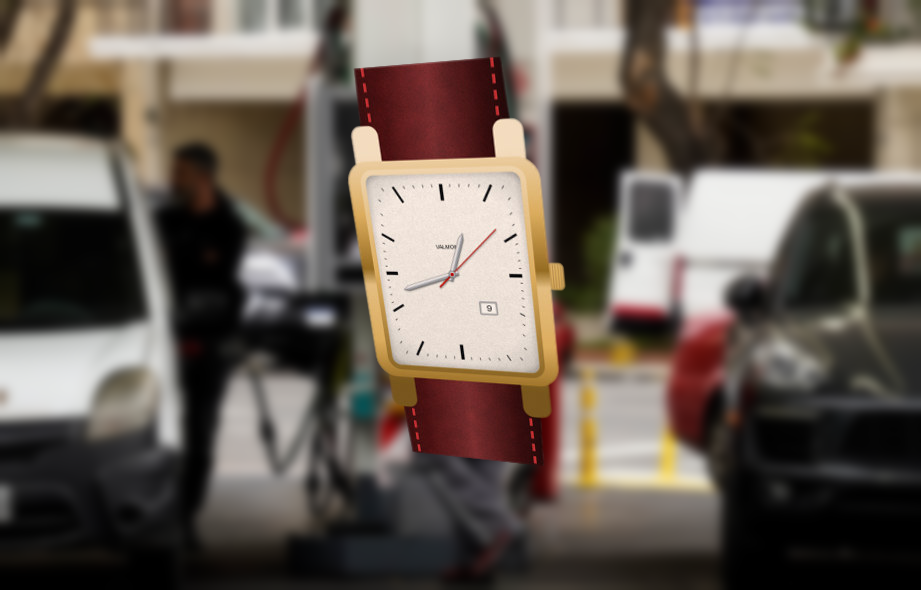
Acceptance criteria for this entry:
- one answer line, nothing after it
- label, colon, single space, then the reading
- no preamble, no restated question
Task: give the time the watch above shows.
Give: 12:42:08
